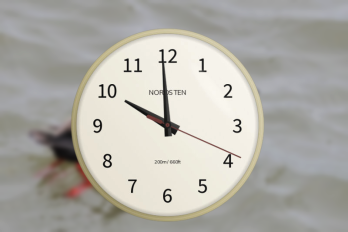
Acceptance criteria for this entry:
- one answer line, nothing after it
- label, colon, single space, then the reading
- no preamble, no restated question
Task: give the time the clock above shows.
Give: 9:59:19
